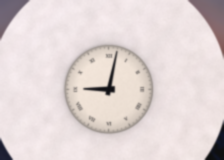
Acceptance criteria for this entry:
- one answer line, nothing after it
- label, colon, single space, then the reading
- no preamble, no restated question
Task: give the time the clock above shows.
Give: 9:02
